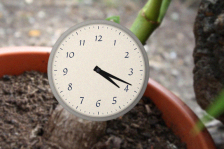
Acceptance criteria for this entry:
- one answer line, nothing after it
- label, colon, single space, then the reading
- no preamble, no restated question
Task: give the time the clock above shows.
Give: 4:19
